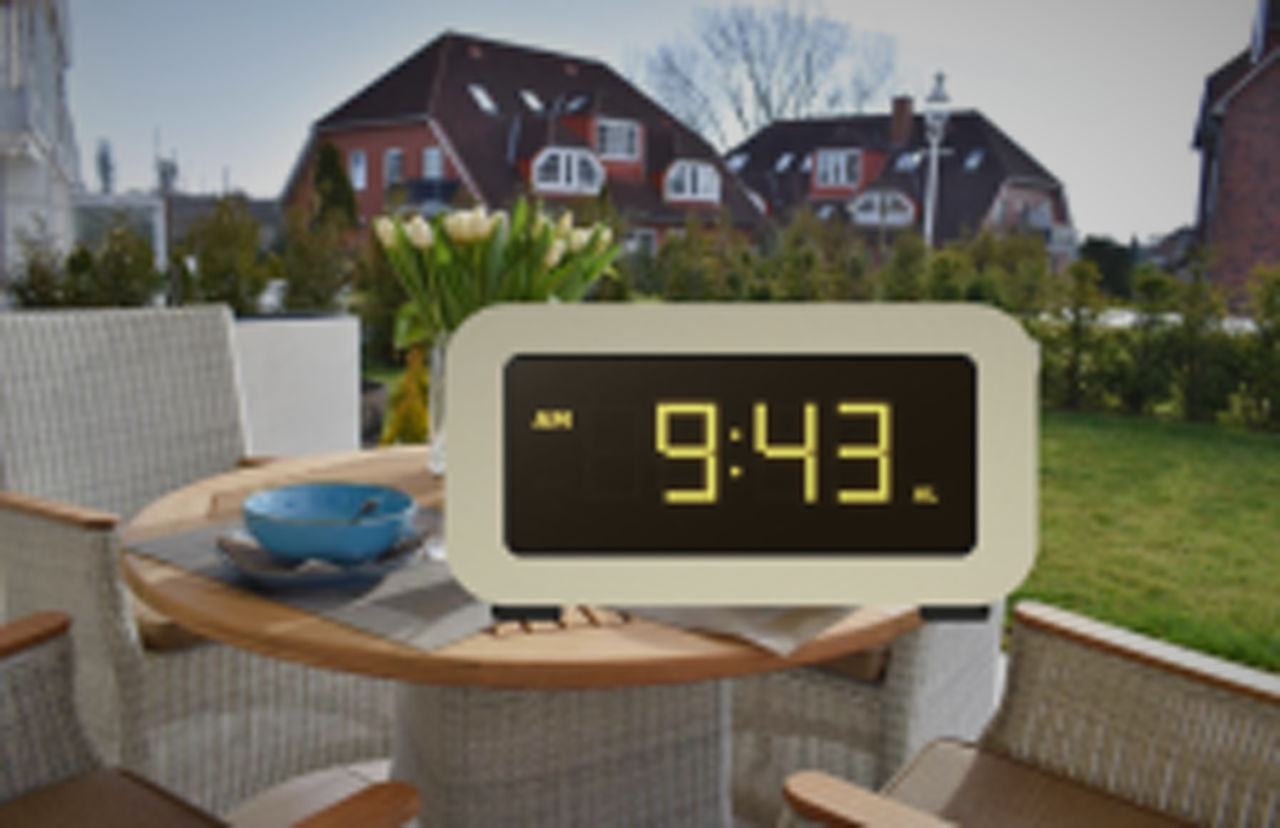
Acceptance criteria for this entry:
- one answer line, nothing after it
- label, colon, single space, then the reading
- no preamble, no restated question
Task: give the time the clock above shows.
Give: 9:43
